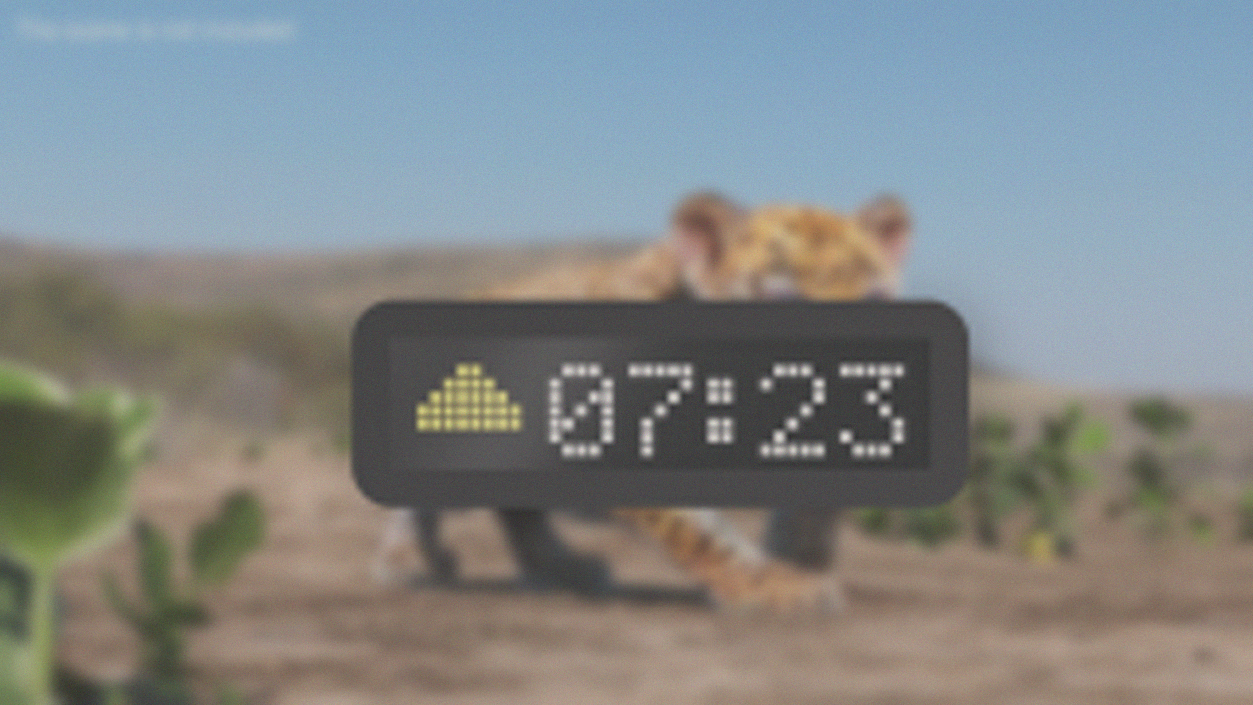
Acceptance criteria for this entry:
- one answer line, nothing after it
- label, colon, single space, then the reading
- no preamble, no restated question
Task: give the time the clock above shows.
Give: 7:23
